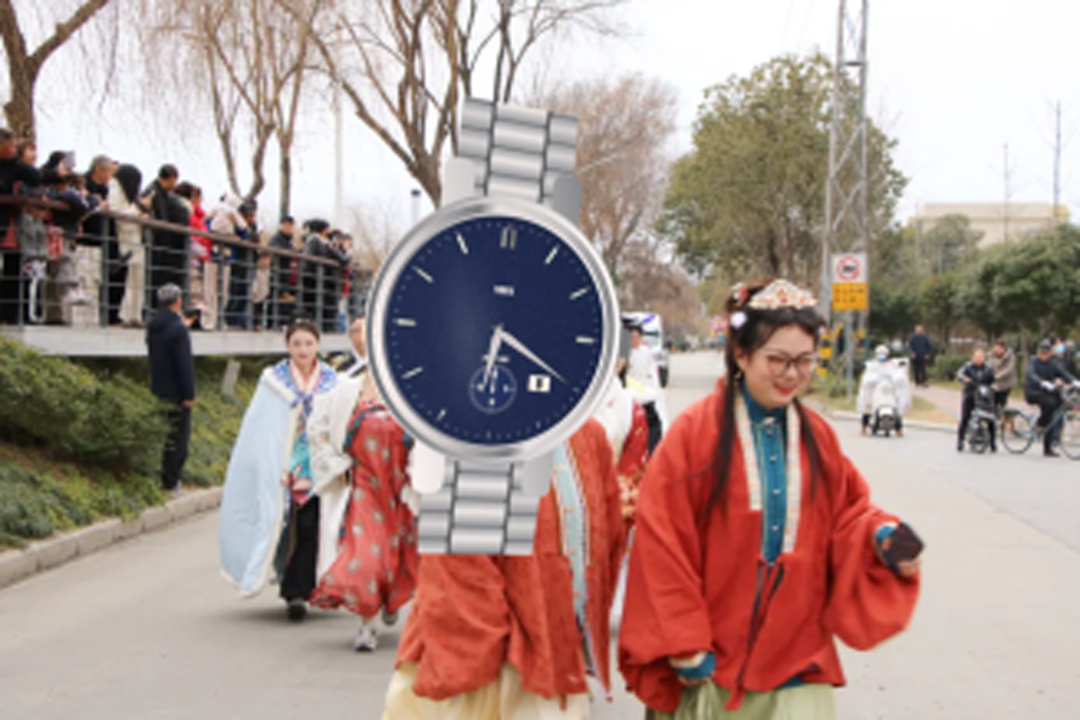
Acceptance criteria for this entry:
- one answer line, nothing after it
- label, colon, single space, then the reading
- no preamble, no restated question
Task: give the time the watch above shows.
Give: 6:20
